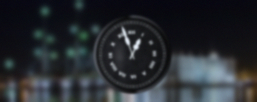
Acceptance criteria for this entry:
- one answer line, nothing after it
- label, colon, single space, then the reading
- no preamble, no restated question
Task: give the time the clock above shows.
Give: 12:57
